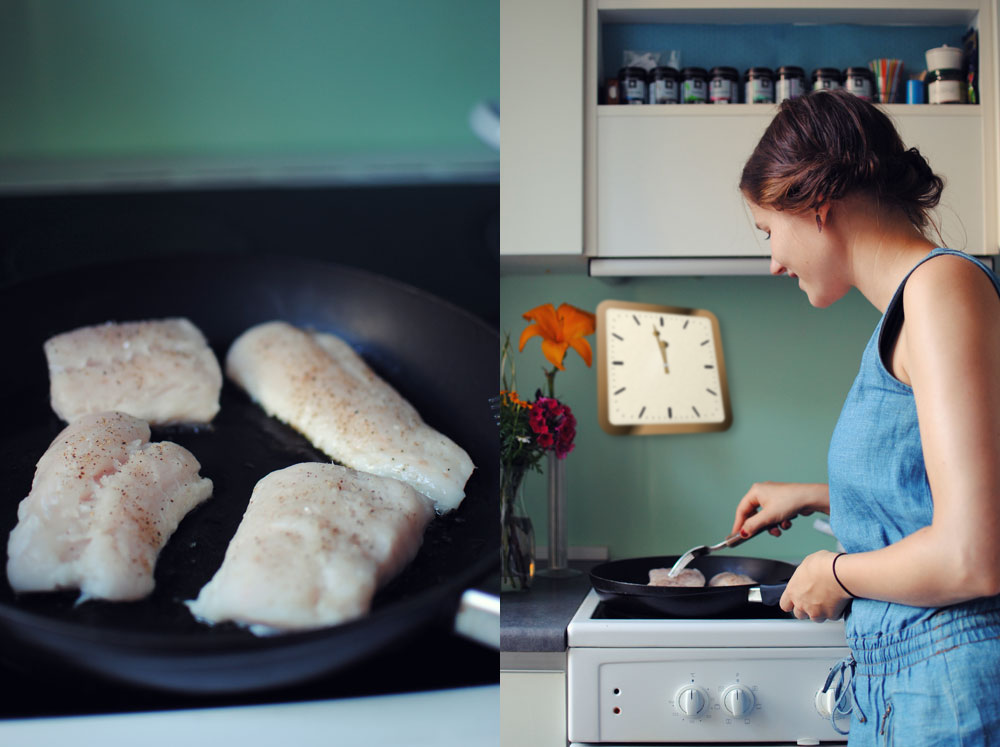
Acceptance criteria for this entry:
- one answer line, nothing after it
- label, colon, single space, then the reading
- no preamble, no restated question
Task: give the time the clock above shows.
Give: 11:58
